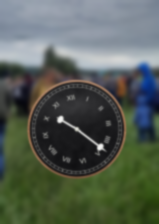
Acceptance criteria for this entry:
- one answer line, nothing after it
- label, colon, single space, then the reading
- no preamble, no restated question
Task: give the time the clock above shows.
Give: 10:23
